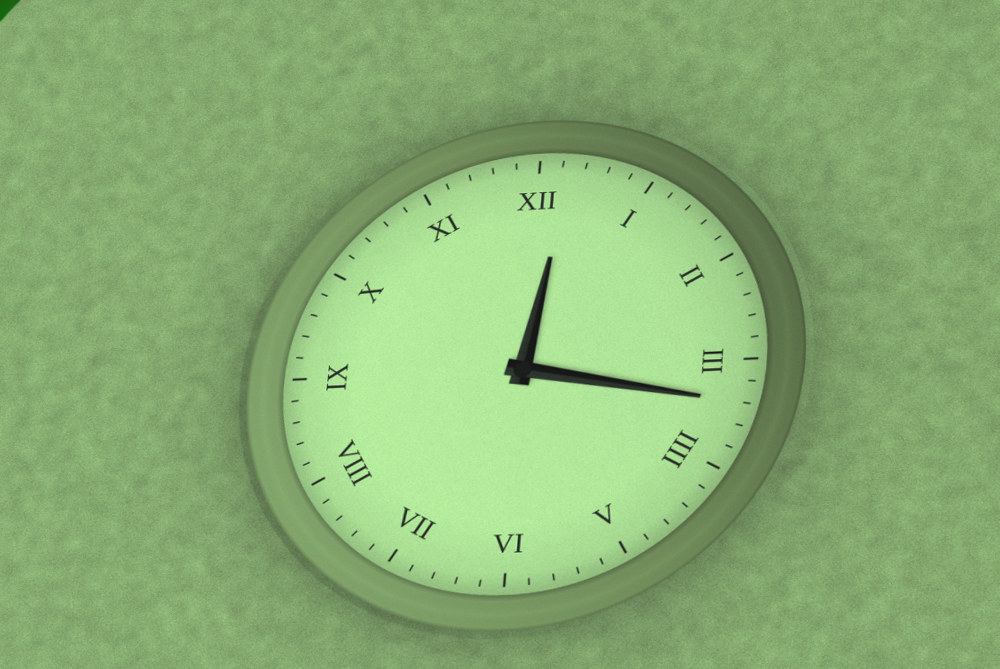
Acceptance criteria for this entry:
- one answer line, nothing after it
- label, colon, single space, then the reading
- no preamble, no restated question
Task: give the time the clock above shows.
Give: 12:17
